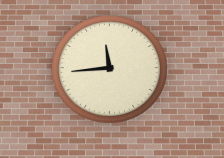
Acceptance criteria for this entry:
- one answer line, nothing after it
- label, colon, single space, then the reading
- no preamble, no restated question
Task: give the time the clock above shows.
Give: 11:44
